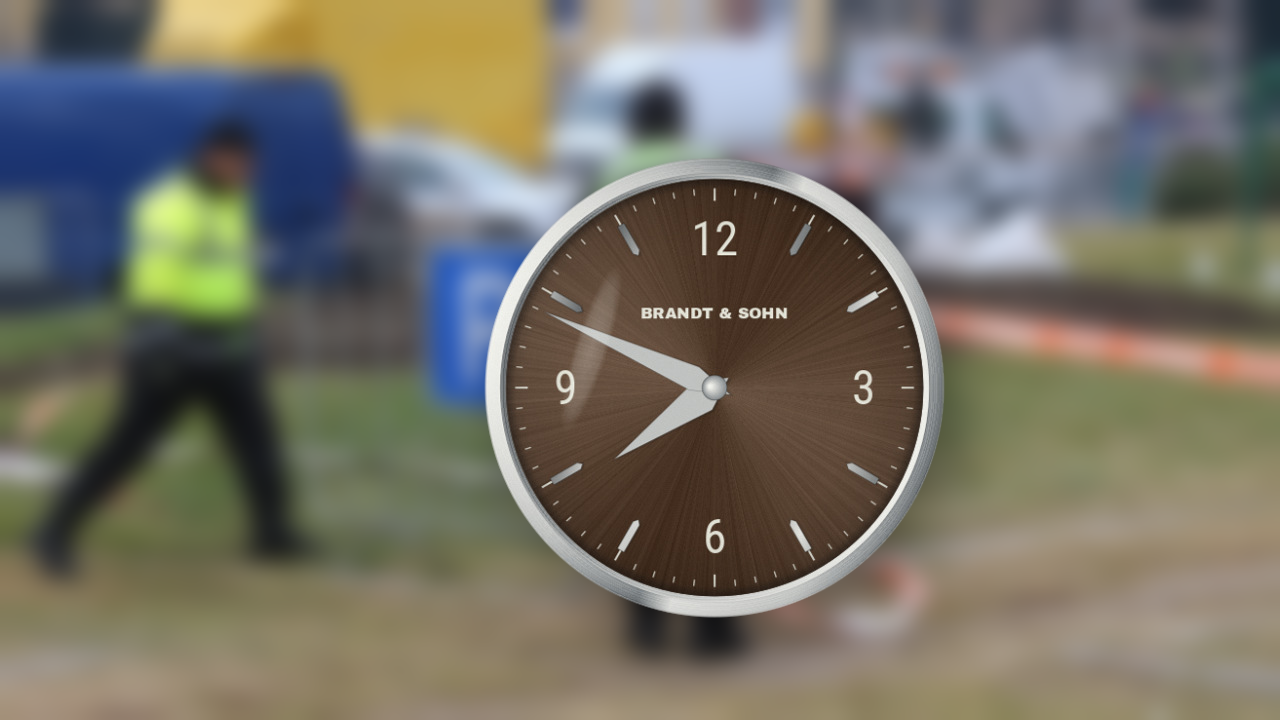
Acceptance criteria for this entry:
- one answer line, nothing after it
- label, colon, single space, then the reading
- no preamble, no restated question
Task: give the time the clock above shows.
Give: 7:49
